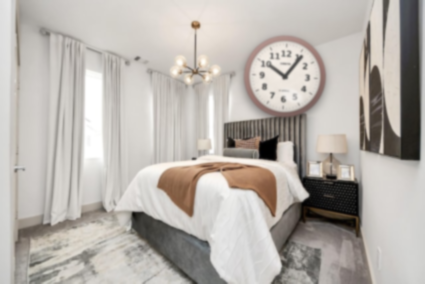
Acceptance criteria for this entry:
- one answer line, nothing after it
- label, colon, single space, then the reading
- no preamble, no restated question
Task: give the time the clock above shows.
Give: 10:06
